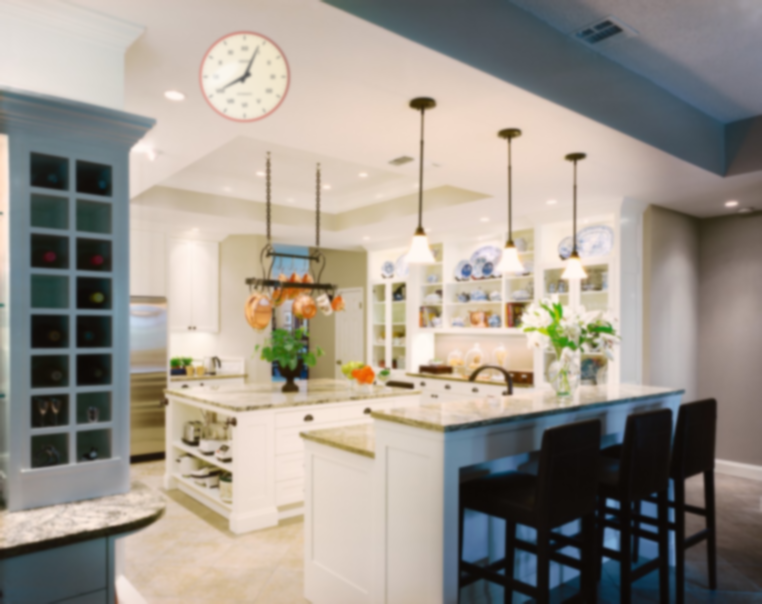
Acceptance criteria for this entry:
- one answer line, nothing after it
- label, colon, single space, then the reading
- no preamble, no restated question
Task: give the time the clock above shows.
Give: 8:04
